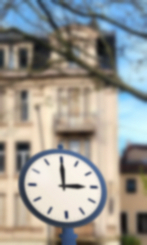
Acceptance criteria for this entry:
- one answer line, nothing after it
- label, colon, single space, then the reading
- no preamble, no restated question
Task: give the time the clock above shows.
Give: 3:00
